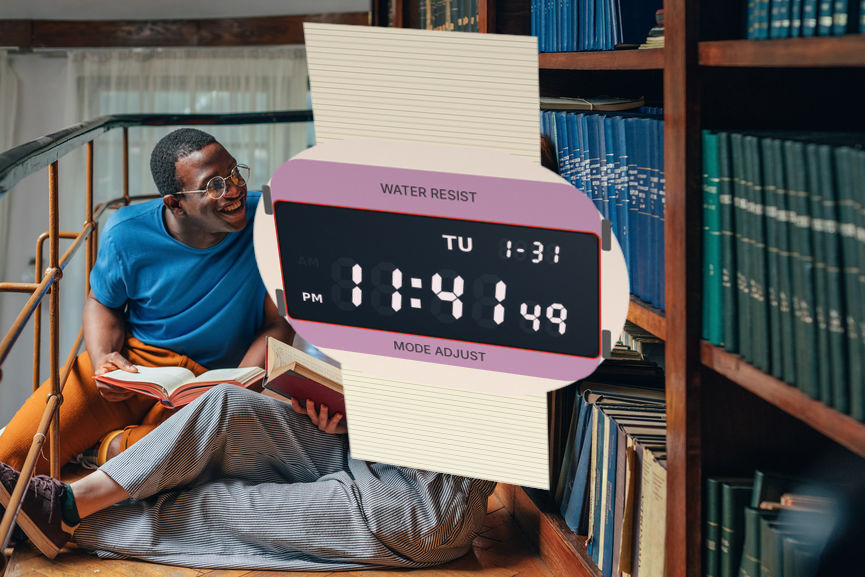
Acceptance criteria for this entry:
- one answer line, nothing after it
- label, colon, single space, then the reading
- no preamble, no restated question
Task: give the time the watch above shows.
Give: 11:41:49
